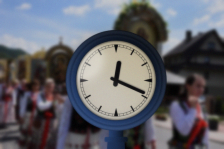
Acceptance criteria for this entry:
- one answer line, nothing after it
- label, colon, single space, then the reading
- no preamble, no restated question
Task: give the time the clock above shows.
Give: 12:19
